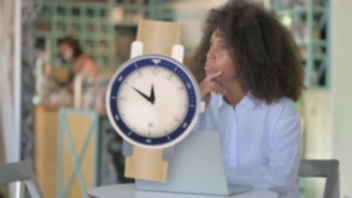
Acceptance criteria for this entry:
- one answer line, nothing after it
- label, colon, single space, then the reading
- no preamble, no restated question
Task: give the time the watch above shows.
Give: 11:50
